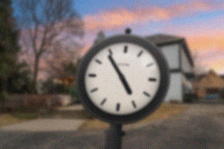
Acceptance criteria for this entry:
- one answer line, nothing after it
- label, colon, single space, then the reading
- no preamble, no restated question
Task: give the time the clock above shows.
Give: 4:54
